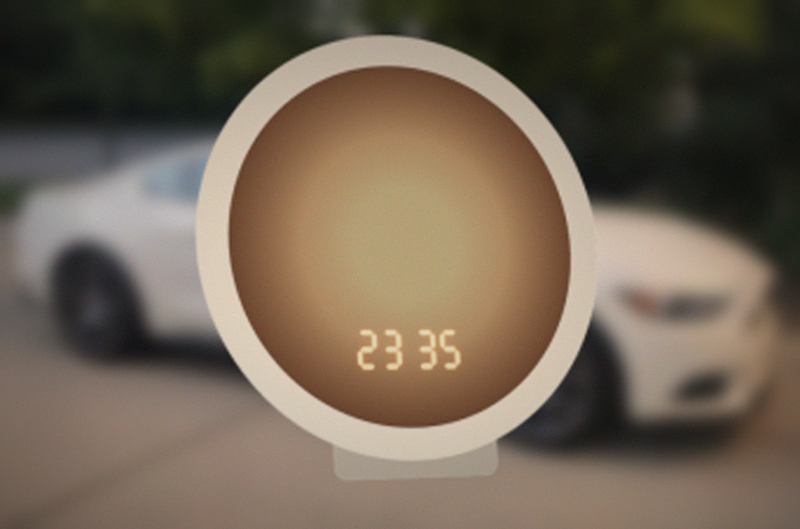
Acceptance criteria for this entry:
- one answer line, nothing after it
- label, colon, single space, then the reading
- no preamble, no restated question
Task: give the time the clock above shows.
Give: 23:35
